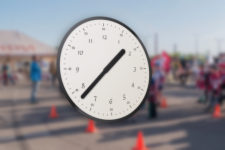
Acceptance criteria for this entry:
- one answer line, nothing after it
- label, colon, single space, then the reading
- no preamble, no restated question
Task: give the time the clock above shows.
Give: 1:38
